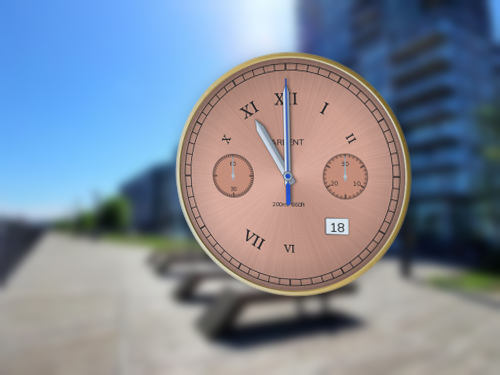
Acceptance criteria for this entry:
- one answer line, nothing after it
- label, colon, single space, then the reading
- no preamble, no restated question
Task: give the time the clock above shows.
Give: 11:00
